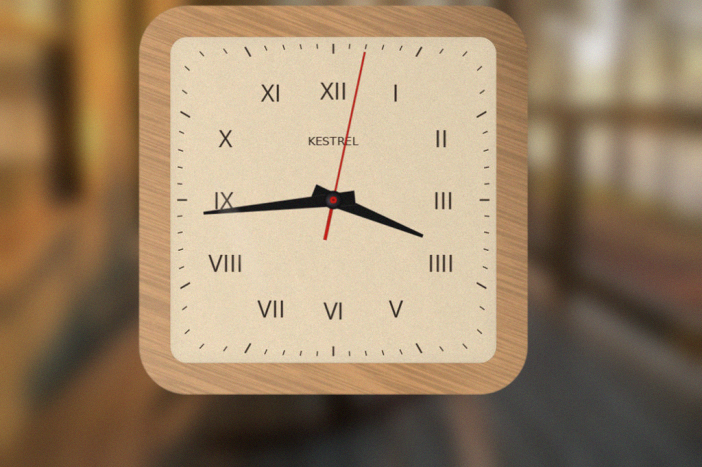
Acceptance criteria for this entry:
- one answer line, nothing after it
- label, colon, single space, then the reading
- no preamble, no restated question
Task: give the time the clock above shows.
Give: 3:44:02
